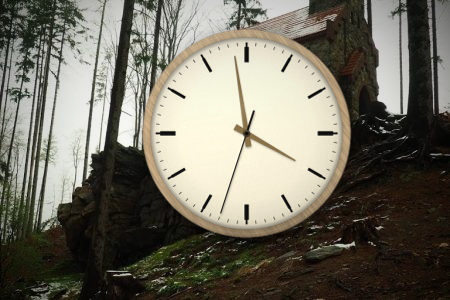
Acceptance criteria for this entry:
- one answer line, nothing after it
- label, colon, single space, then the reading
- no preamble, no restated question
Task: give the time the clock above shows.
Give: 3:58:33
